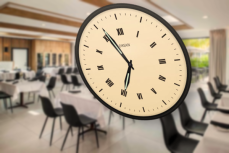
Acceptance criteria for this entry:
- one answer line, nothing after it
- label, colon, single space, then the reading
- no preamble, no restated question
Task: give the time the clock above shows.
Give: 6:56
